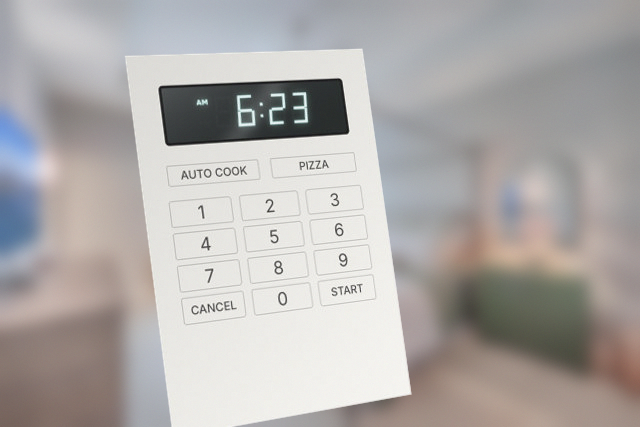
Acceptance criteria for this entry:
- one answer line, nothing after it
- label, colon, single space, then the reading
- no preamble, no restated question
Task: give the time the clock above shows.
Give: 6:23
